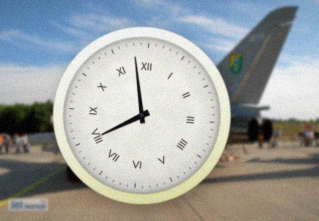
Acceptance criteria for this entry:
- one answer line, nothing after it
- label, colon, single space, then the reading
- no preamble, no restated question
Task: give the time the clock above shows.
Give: 7:58
